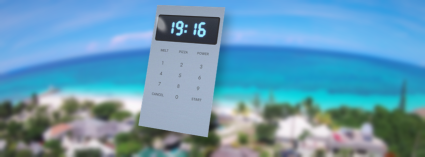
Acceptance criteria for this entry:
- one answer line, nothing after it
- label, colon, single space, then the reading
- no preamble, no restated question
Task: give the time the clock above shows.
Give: 19:16
